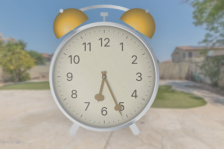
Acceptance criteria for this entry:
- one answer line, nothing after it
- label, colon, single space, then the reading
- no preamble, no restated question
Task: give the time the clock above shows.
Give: 6:26
